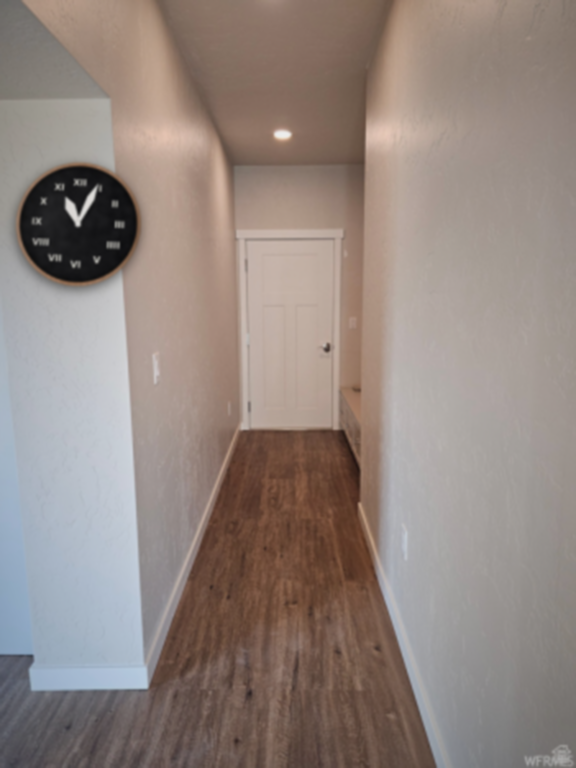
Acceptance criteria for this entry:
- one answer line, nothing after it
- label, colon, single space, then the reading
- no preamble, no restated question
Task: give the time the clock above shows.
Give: 11:04
